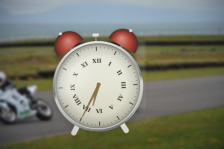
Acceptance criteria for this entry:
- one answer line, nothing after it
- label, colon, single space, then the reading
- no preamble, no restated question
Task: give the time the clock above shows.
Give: 6:35
